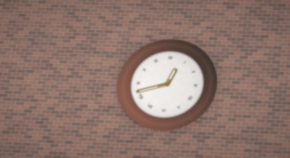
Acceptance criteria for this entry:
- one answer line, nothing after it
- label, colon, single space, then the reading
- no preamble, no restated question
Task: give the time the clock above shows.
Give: 12:42
